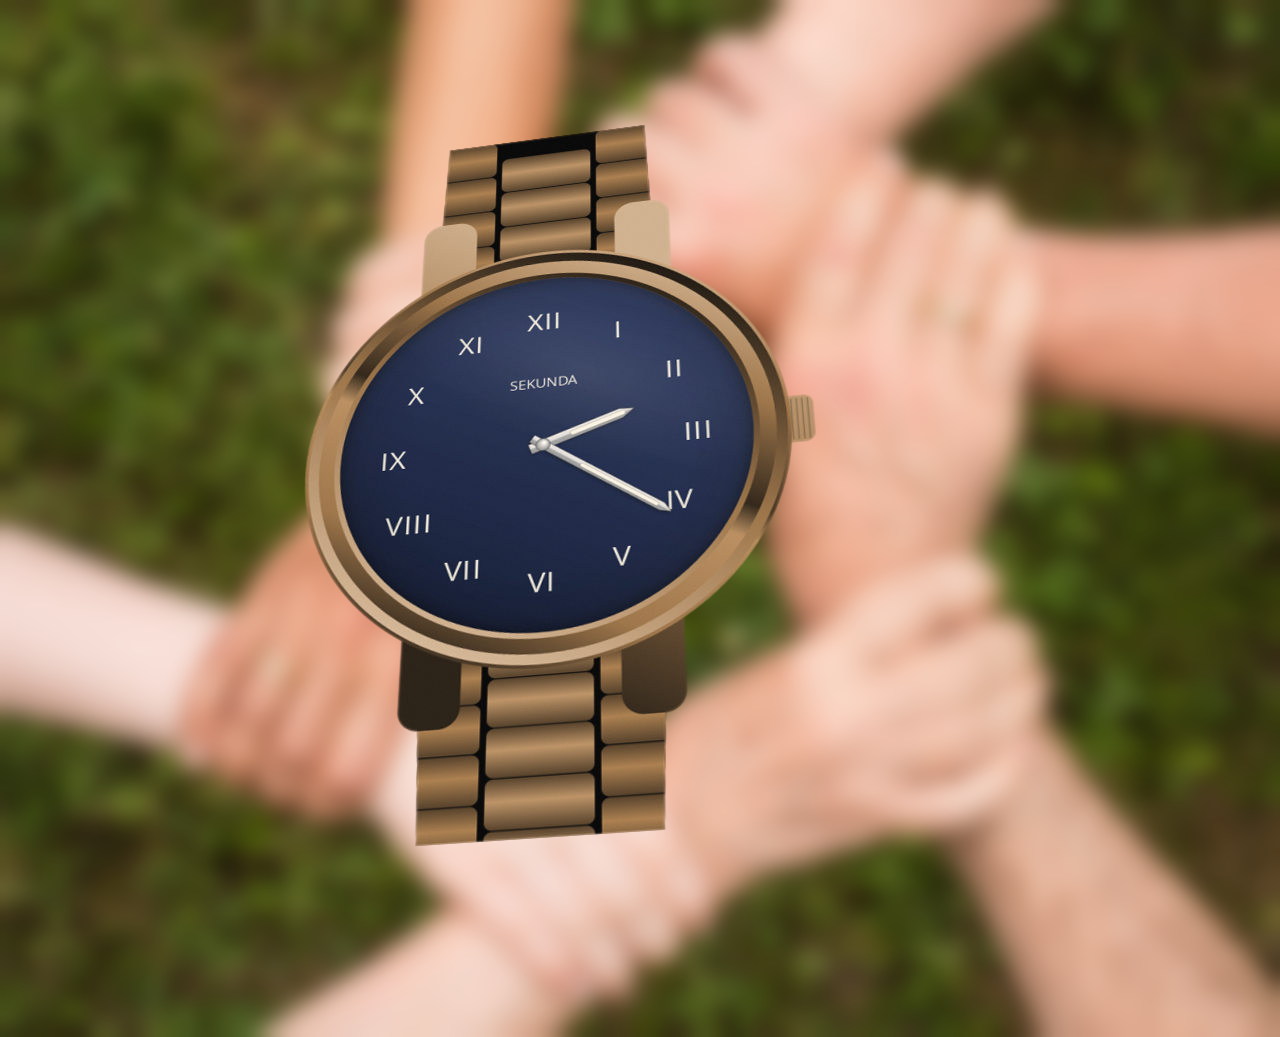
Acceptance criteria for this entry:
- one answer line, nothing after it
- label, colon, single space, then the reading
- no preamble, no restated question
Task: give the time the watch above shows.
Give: 2:21
